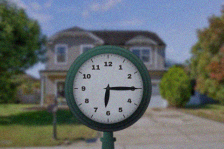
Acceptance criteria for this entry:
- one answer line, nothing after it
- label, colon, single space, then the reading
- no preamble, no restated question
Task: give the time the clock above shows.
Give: 6:15
